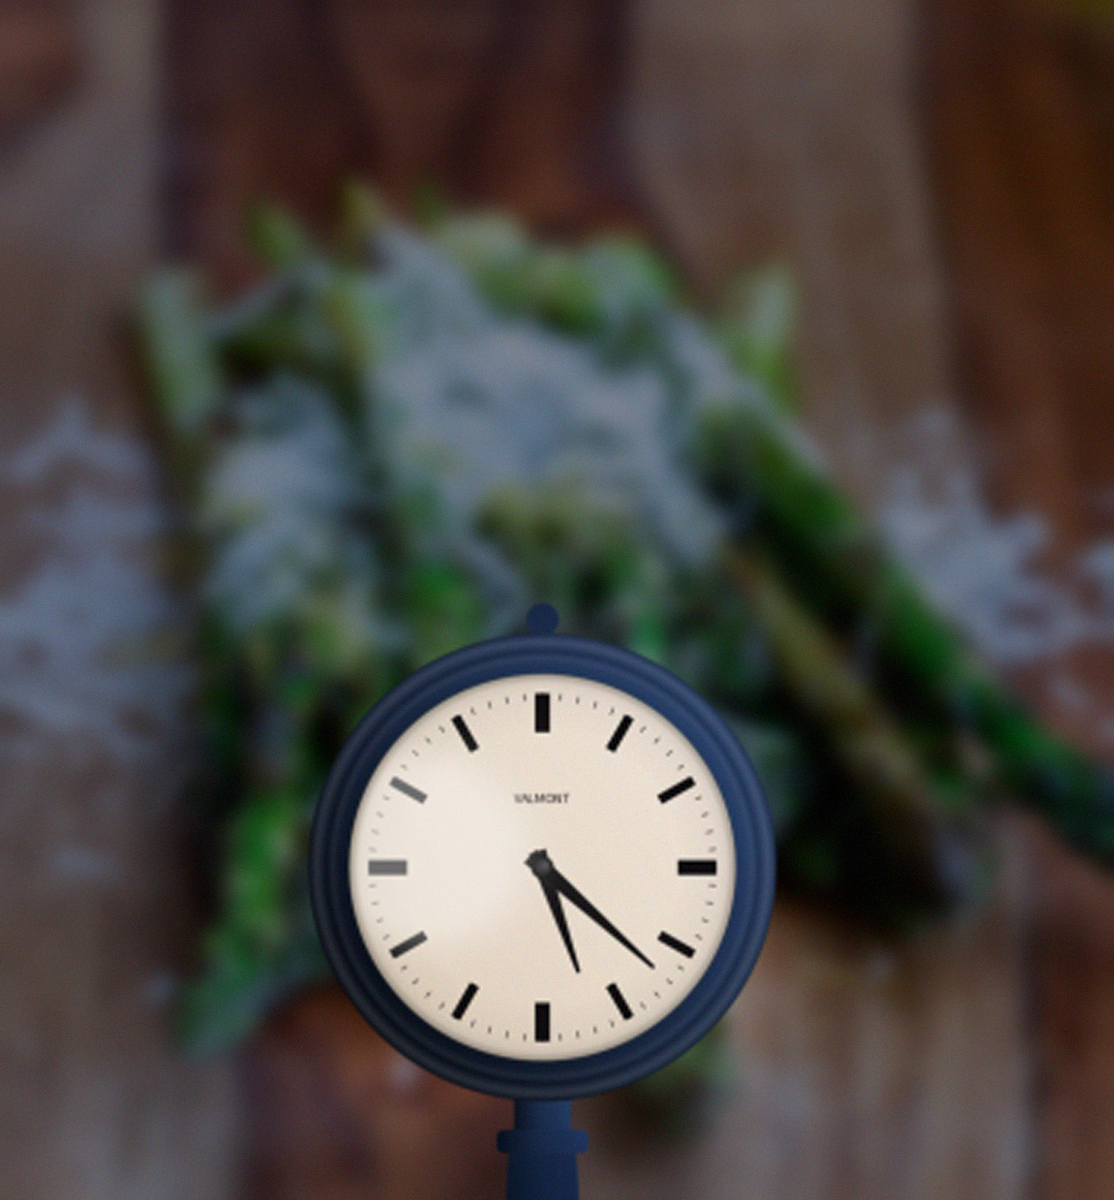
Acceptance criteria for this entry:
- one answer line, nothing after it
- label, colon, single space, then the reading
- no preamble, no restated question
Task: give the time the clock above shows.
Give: 5:22
